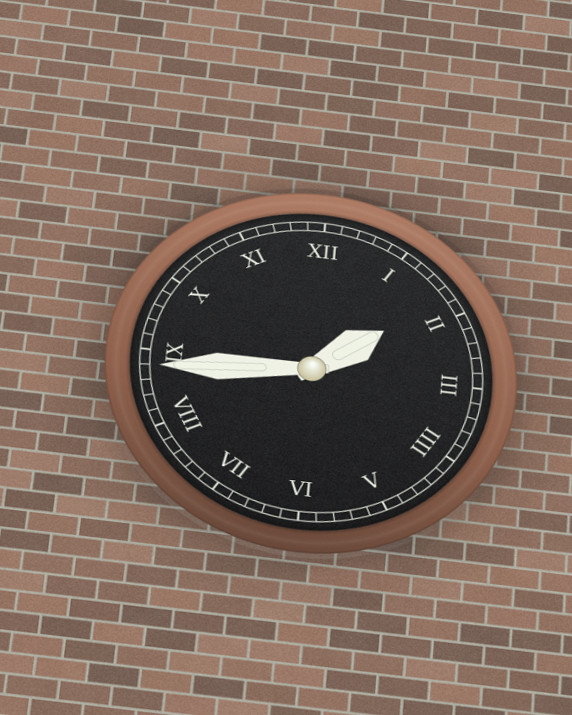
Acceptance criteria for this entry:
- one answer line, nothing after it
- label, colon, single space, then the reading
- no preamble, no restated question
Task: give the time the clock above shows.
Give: 1:44
